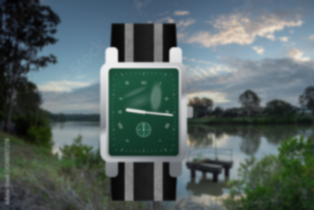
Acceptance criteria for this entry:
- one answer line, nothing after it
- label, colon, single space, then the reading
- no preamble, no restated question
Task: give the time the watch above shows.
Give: 9:16
